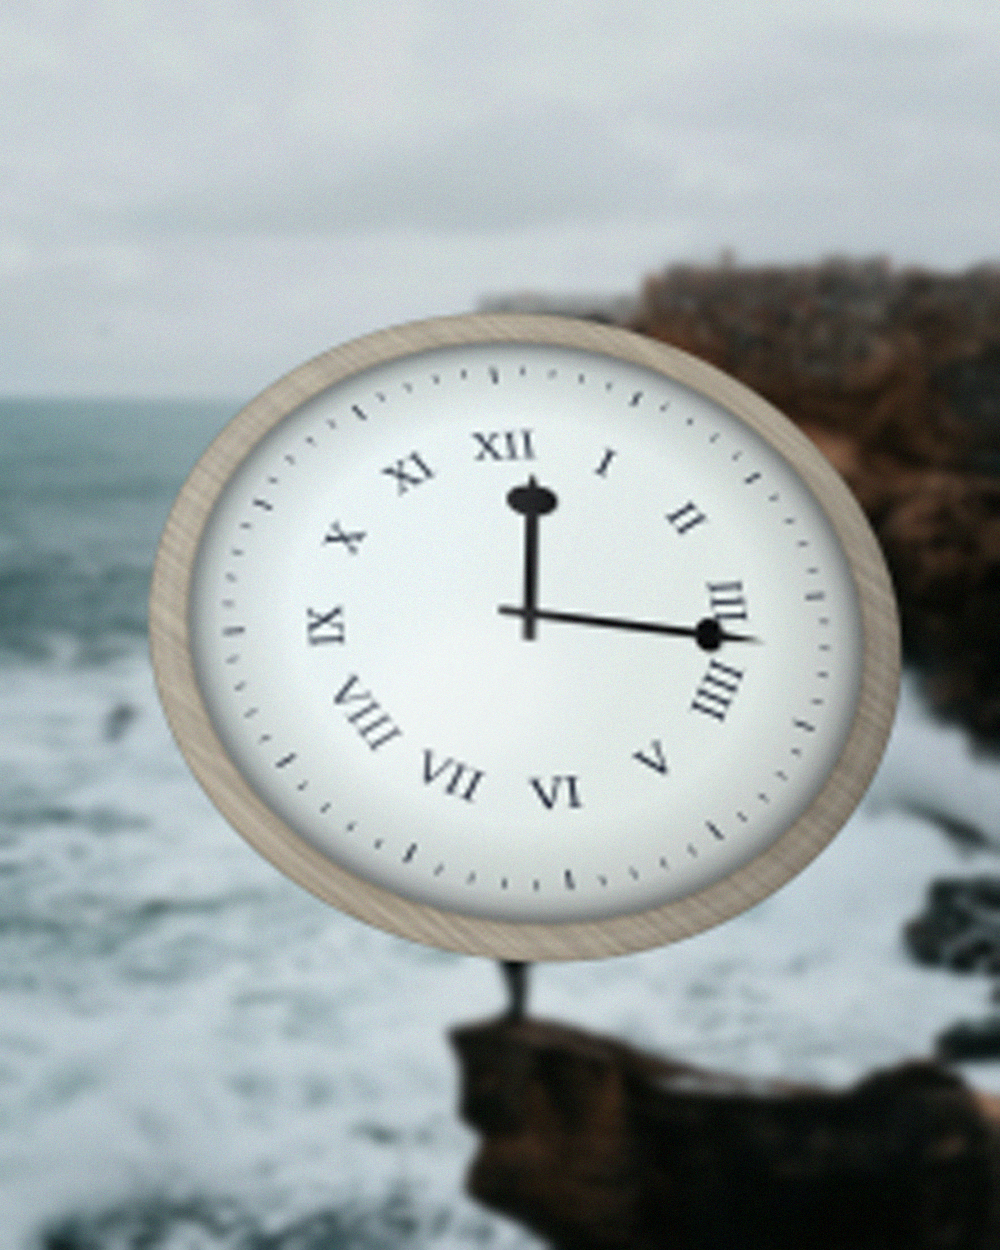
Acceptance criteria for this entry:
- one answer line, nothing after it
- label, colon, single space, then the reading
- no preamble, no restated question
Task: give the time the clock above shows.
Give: 12:17
